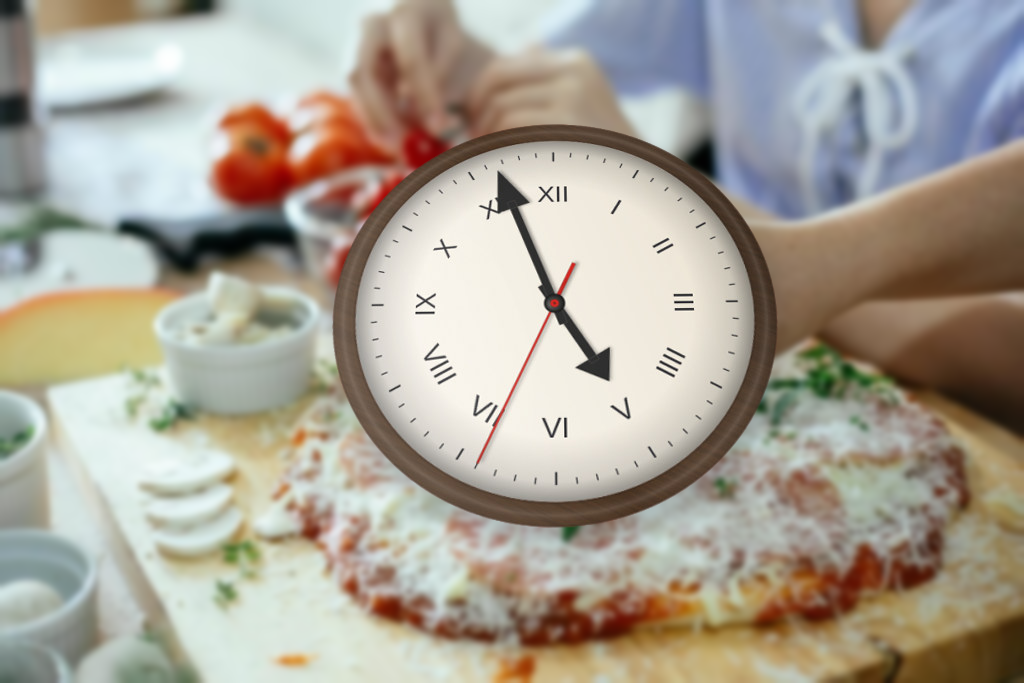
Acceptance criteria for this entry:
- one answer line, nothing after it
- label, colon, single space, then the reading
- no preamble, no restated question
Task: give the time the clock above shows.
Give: 4:56:34
